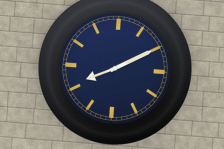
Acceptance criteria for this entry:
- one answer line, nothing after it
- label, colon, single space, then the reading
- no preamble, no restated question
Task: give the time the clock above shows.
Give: 8:10
